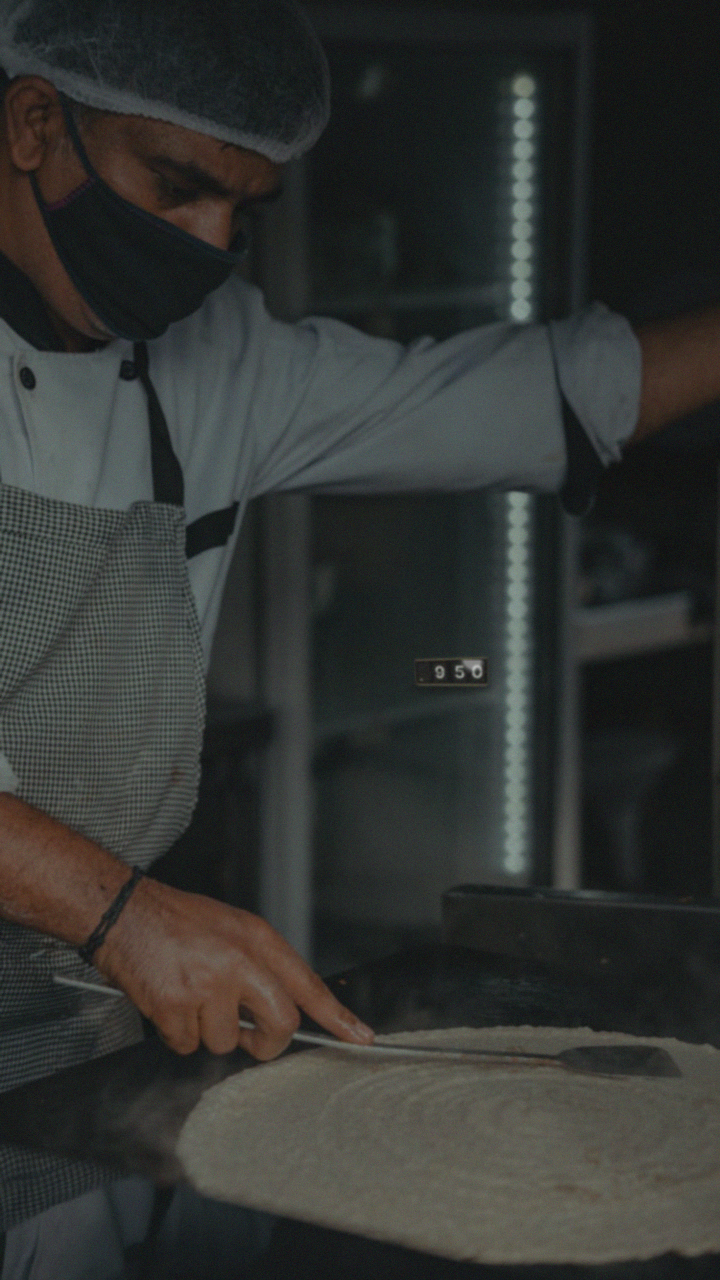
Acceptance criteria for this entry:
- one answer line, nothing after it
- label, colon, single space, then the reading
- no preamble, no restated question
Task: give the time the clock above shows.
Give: 9:50
